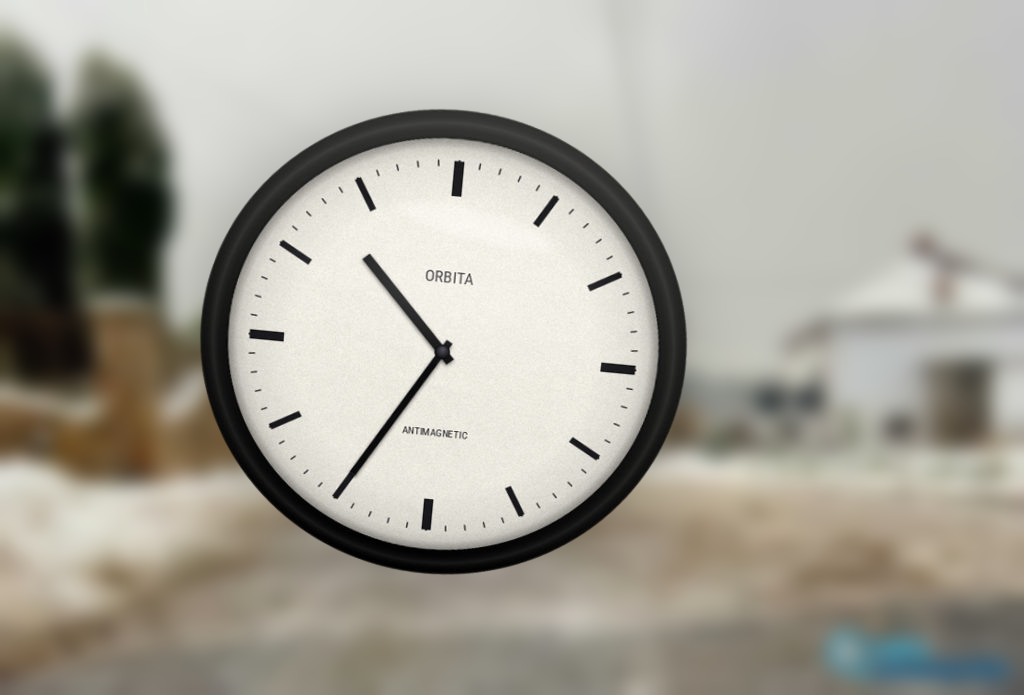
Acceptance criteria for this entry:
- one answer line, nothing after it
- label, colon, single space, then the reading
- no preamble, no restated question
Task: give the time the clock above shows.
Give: 10:35
